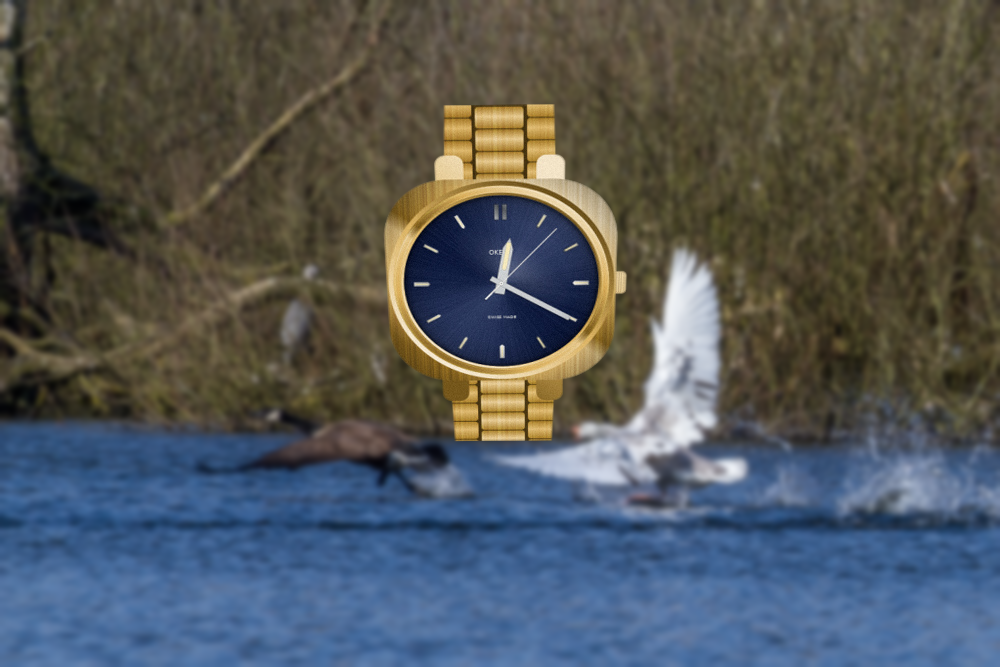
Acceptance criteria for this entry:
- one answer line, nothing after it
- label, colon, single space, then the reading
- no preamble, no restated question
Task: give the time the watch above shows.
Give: 12:20:07
